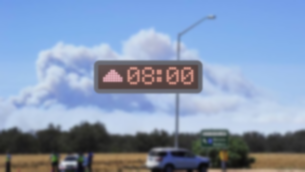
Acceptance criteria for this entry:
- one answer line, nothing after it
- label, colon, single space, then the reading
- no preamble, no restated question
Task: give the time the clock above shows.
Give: 8:00
